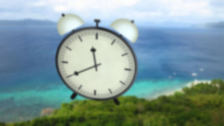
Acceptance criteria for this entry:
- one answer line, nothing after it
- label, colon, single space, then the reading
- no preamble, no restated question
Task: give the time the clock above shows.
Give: 11:40
